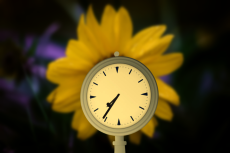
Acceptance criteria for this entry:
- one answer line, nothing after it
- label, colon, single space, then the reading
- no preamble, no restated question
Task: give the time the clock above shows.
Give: 7:36
